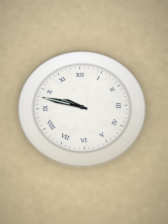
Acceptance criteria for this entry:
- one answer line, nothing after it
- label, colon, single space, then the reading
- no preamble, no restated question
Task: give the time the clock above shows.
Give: 9:48
